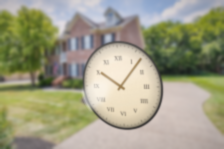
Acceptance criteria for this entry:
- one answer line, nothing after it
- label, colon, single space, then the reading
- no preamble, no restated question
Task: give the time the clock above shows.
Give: 10:07
